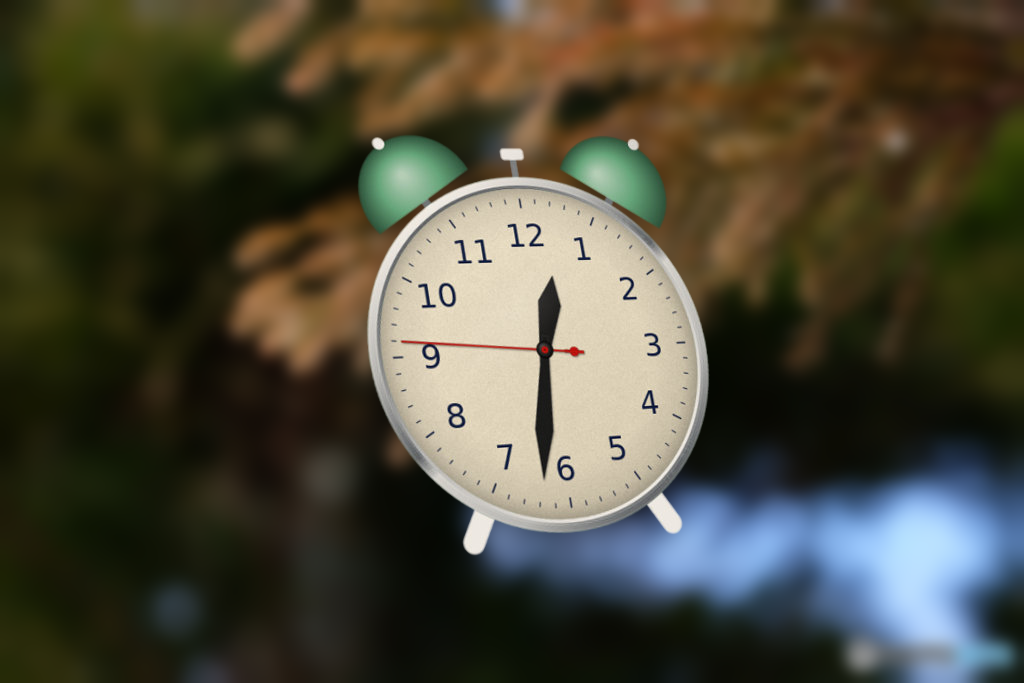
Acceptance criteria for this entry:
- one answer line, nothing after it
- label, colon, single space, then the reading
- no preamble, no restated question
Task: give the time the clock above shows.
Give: 12:31:46
